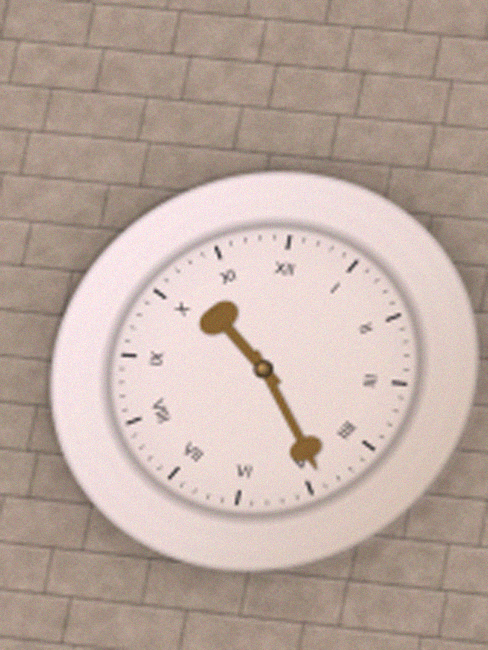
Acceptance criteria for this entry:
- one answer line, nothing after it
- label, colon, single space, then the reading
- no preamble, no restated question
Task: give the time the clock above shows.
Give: 10:24
